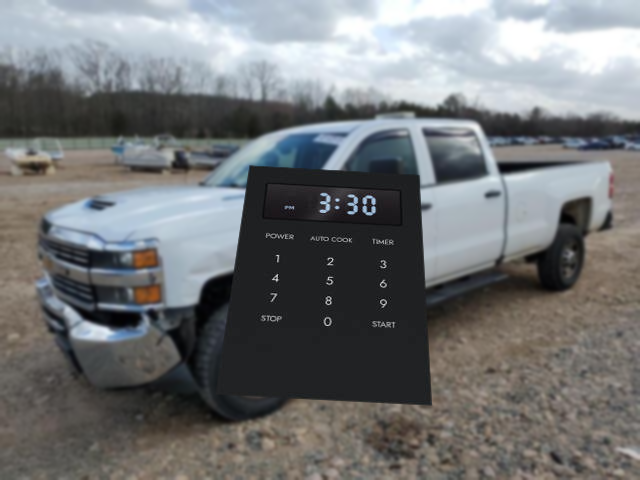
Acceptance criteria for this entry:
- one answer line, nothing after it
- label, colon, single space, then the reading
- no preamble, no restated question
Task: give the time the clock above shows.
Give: 3:30
